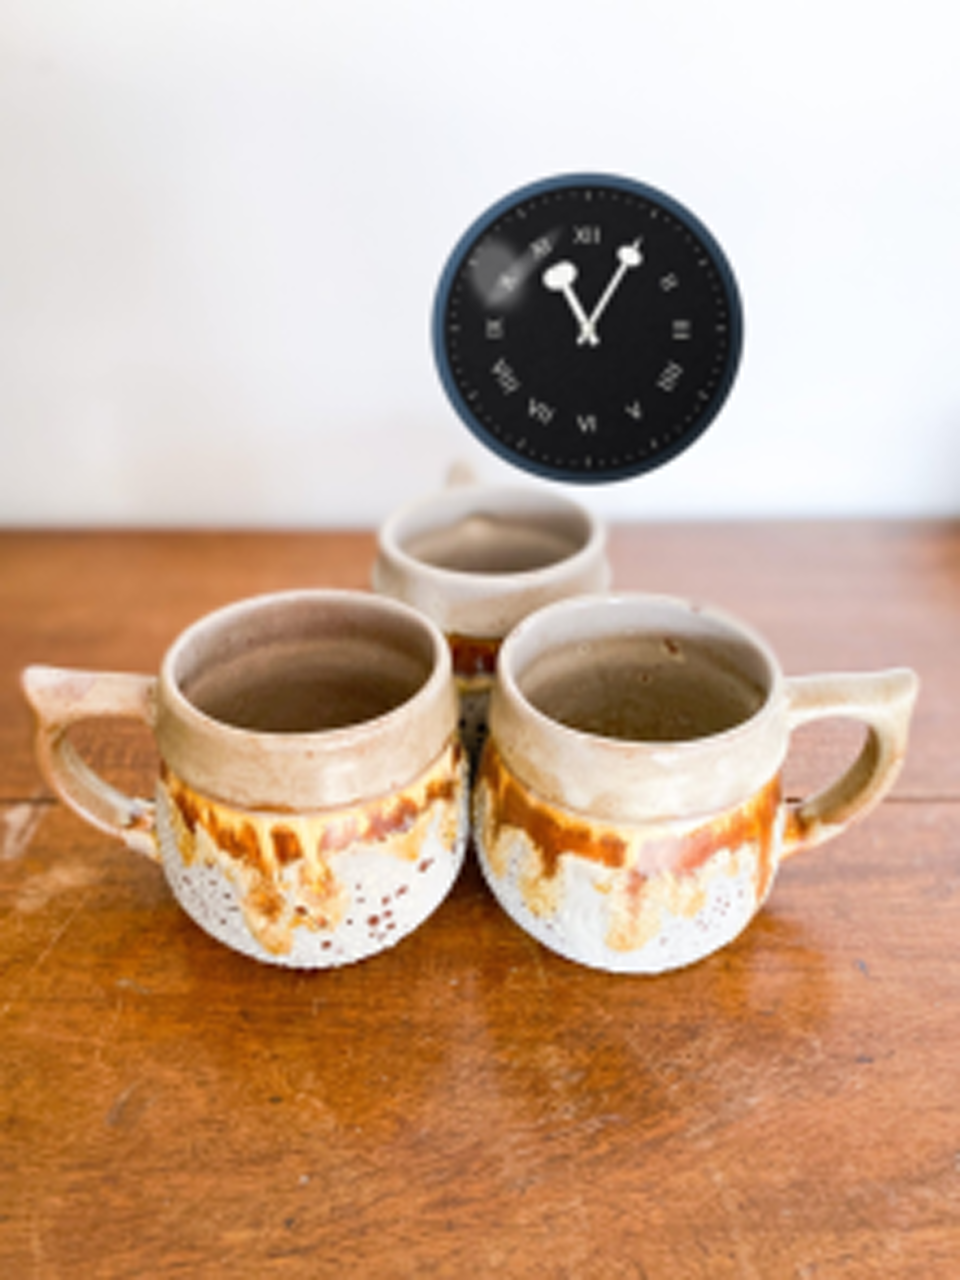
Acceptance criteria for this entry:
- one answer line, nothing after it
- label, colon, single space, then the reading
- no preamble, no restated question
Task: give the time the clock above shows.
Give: 11:05
